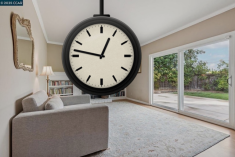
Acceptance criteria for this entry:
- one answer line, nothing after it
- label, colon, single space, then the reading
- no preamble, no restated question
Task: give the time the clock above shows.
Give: 12:47
